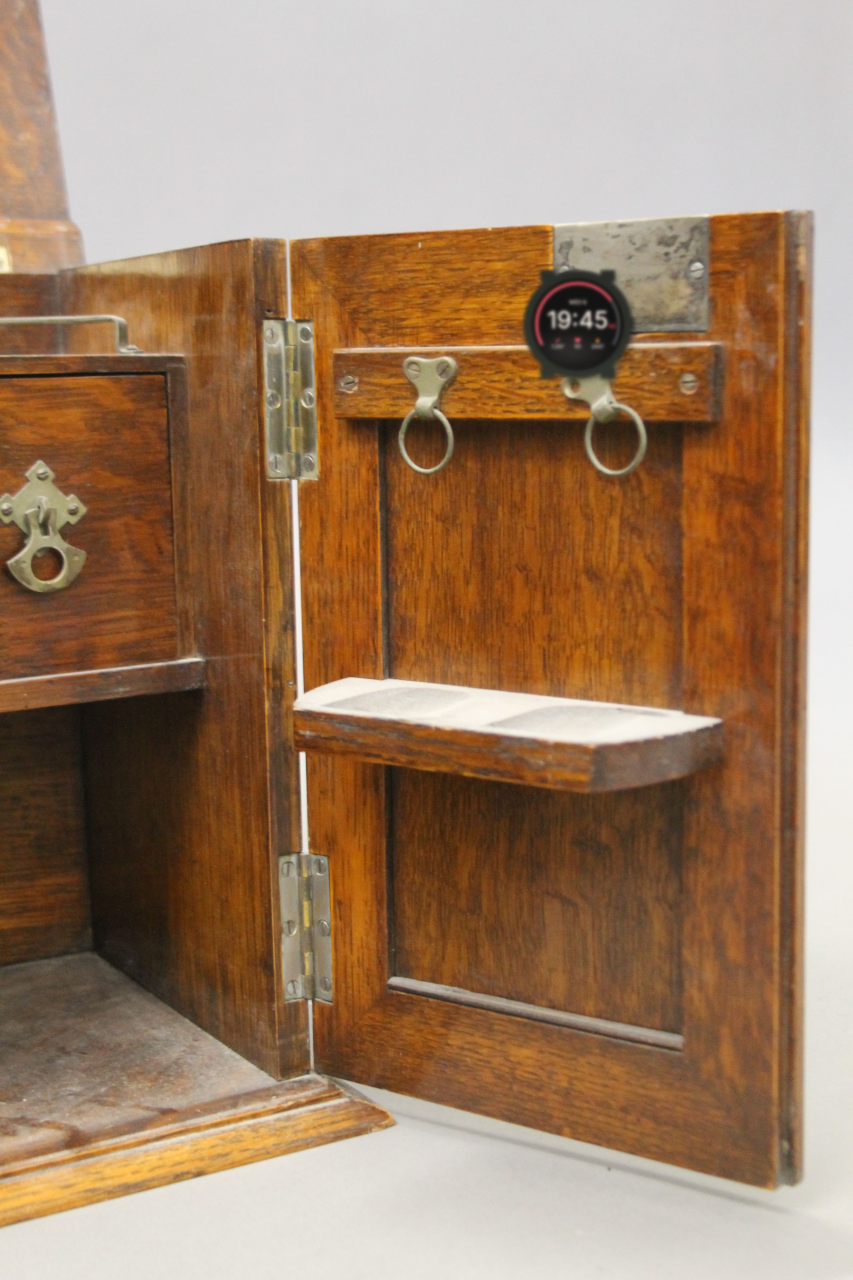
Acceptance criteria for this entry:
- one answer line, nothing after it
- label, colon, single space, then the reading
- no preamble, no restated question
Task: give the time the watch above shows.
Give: 19:45
